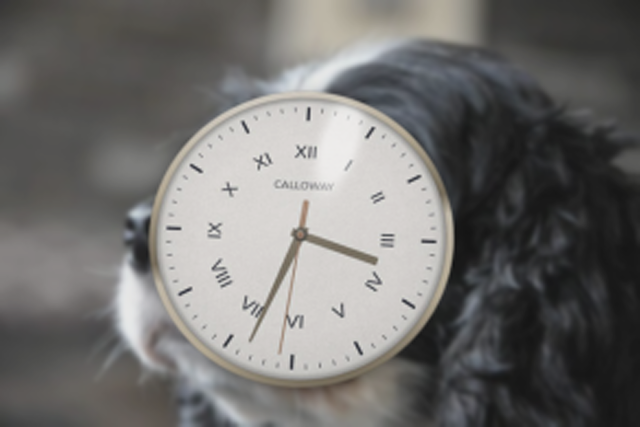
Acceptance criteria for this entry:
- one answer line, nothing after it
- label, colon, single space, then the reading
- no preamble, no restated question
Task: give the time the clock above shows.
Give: 3:33:31
